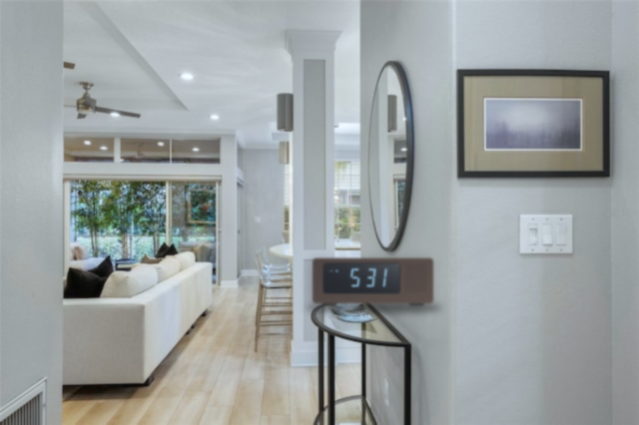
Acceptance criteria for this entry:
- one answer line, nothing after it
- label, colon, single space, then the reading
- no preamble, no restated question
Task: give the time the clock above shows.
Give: 5:31
